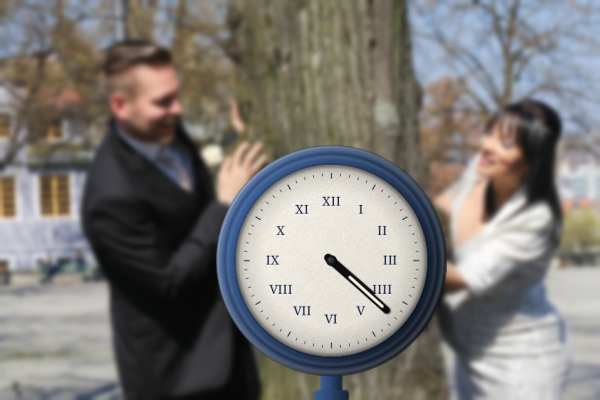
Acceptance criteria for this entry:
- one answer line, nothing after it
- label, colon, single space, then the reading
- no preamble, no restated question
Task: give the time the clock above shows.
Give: 4:22
